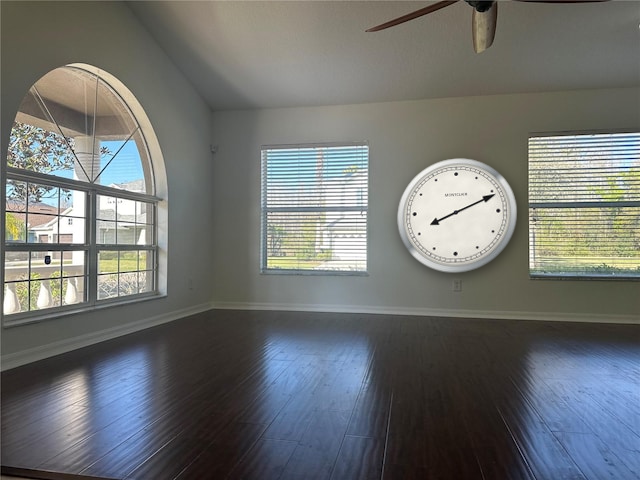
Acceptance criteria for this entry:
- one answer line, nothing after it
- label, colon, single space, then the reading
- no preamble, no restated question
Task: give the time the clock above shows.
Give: 8:11
